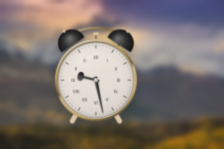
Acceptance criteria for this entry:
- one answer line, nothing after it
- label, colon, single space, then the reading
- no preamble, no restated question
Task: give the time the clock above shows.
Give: 9:28
